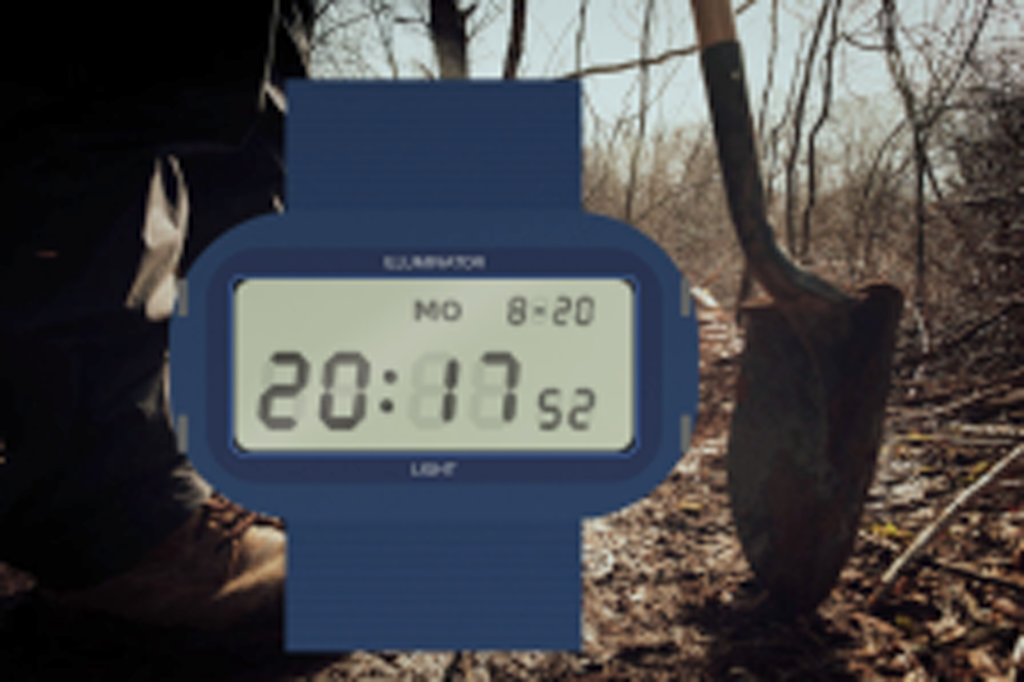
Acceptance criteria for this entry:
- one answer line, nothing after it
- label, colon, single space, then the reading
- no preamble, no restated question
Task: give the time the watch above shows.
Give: 20:17:52
